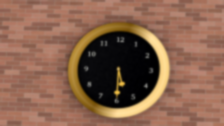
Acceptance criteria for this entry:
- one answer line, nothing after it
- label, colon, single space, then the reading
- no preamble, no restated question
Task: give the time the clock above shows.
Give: 5:30
